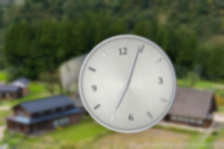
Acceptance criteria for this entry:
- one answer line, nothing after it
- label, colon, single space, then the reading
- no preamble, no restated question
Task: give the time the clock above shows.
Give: 7:04
